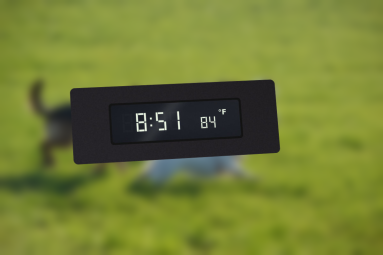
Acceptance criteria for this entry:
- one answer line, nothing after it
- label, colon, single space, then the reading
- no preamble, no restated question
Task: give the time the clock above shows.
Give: 8:51
